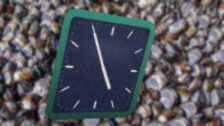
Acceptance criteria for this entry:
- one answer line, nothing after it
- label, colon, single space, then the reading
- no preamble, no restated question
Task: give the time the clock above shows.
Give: 4:55
